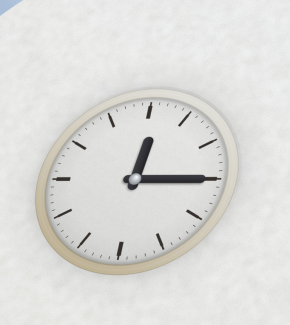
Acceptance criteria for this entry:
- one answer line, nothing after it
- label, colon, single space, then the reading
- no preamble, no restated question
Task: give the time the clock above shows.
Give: 12:15
